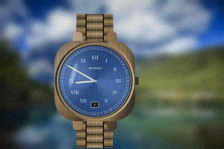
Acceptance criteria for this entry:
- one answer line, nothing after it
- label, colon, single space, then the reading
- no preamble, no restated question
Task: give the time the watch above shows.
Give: 8:50
